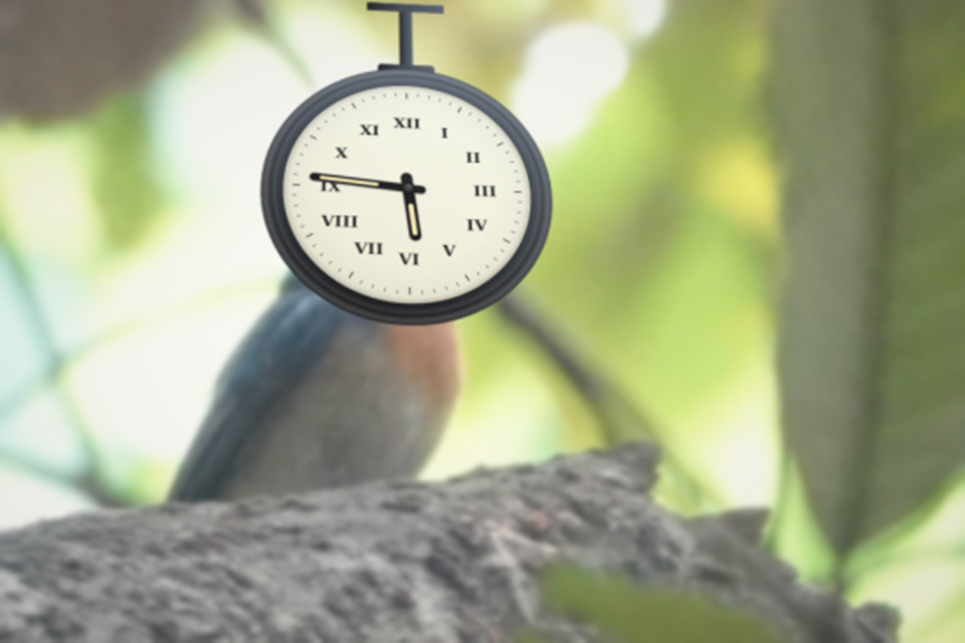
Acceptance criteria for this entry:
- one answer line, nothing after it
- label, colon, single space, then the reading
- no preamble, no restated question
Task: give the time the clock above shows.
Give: 5:46
